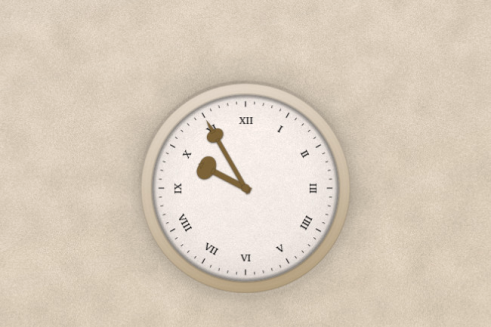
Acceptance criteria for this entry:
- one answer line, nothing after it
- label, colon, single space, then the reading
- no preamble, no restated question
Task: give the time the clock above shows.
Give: 9:55
